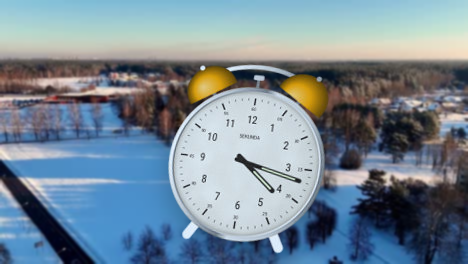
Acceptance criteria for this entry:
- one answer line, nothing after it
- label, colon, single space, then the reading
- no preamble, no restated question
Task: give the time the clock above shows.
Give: 4:17
